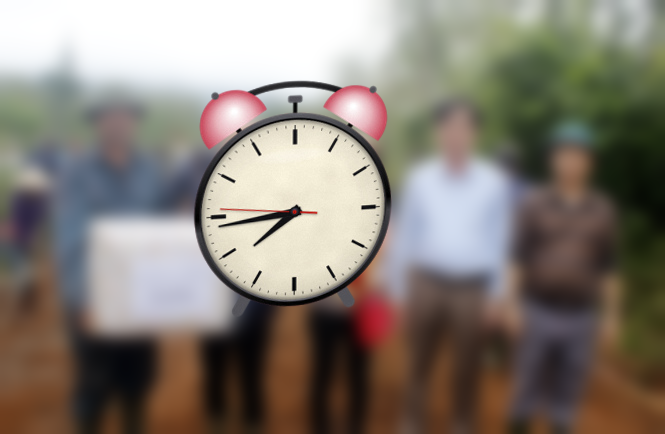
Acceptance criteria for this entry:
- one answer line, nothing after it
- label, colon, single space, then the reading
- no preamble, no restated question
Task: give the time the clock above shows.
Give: 7:43:46
